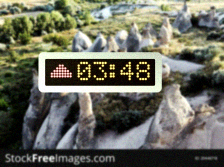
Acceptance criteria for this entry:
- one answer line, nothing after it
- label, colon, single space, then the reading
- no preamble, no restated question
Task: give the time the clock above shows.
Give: 3:48
